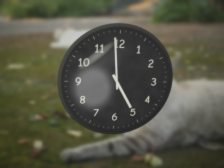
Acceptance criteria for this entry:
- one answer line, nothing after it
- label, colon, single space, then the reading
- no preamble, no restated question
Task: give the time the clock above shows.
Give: 4:59
